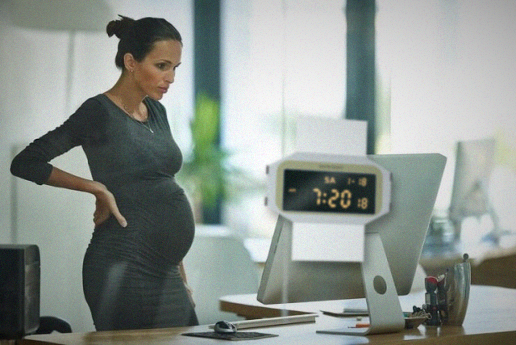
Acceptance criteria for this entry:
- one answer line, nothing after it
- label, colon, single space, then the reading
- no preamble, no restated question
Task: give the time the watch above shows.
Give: 7:20:18
